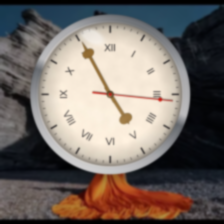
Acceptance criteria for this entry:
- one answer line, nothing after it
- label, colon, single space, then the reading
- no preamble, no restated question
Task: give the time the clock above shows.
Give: 4:55:16
